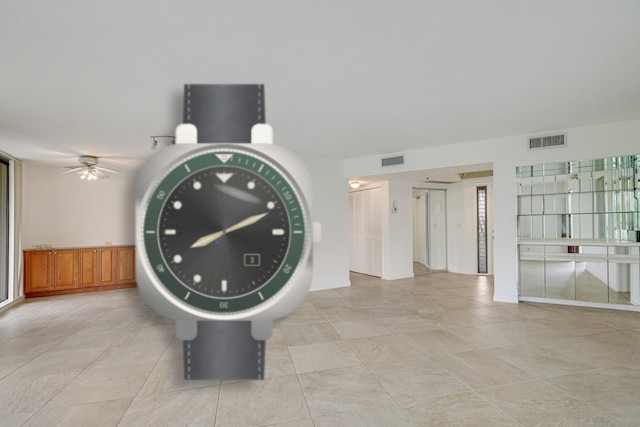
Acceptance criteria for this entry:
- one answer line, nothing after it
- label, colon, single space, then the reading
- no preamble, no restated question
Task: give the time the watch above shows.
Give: 8:11:06
